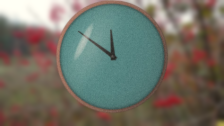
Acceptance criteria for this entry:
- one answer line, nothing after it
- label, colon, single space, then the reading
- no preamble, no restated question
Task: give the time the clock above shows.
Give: 11:51
